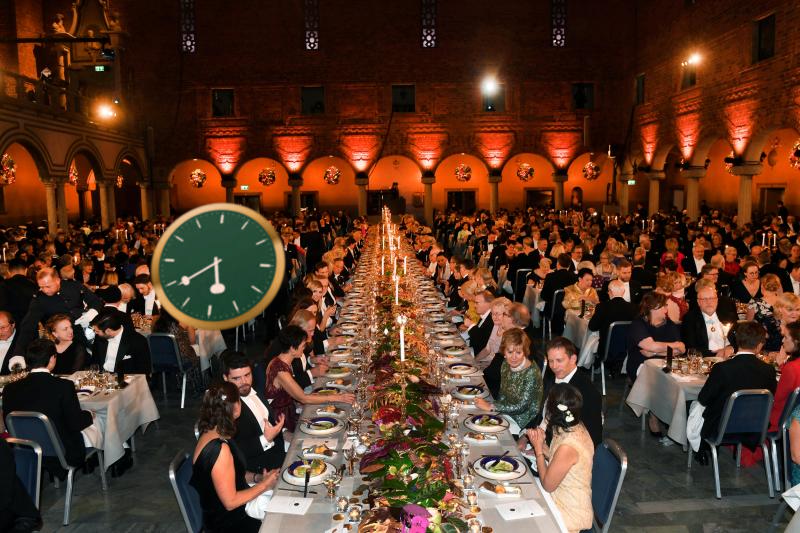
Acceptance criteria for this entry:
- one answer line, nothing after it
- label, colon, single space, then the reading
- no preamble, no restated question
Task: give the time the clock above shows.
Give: 5:39
